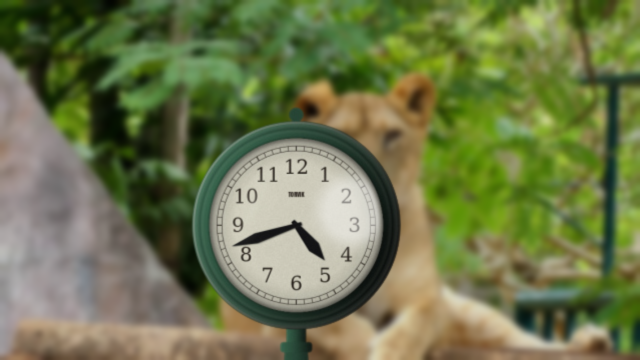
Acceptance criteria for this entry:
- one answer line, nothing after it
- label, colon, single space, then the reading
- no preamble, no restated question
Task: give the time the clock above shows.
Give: 4:42
